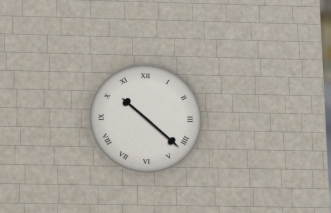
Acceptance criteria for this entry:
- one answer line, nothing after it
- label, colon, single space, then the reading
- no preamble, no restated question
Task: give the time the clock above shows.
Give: 10:22
